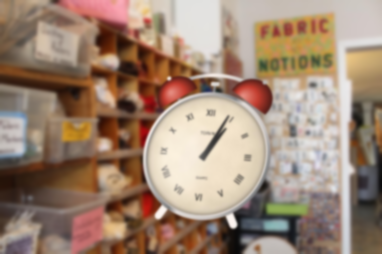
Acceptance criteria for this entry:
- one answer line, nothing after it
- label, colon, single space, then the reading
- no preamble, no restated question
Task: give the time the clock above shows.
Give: 1:04
